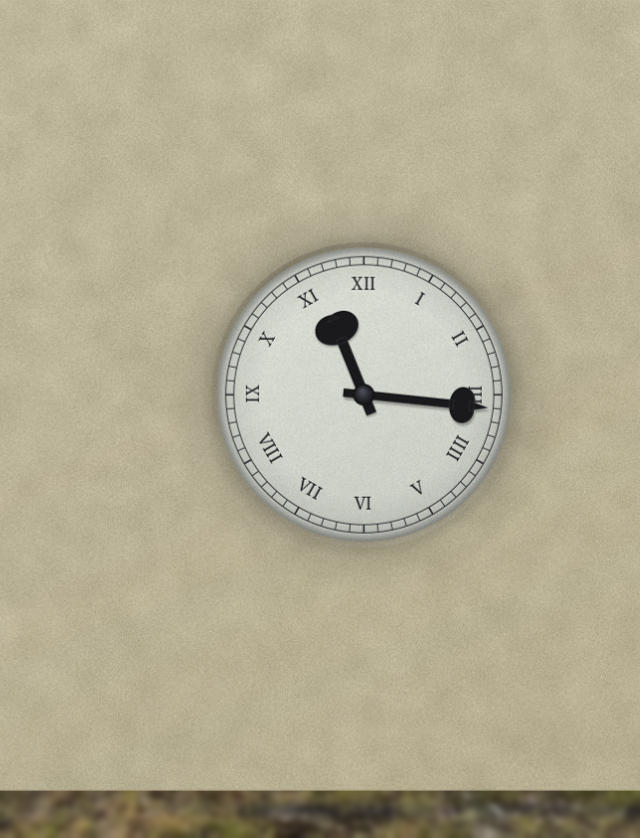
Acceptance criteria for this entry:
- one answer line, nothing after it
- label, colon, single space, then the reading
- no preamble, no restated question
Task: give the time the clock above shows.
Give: 11:16
